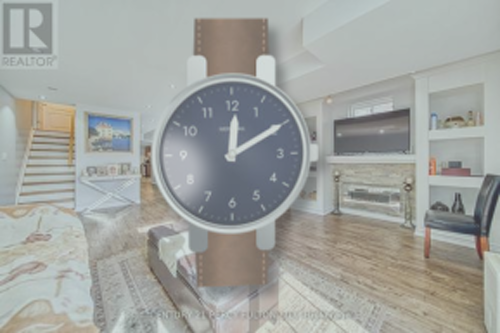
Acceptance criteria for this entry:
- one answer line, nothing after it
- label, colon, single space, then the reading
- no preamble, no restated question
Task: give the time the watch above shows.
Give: 12:10
